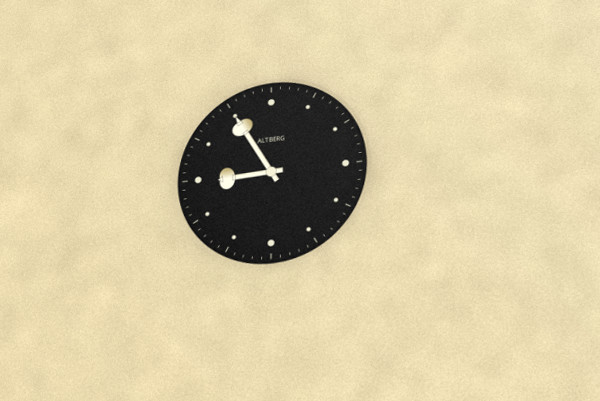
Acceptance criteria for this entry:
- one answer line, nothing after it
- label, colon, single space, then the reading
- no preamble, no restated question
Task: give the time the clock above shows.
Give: 8:55
